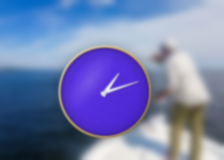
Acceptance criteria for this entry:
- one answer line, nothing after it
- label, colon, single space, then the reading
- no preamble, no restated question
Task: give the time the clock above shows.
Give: 1:12
